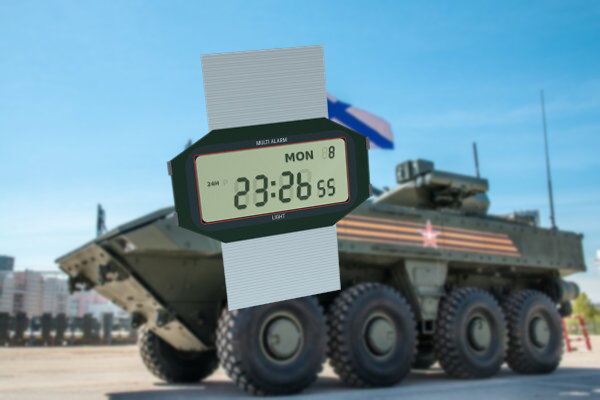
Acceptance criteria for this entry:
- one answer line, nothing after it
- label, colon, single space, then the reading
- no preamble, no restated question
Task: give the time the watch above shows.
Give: 23:26:55
